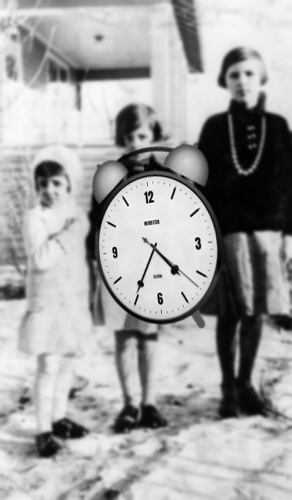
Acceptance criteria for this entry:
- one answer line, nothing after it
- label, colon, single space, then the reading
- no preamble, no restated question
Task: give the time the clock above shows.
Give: 4:35:22
